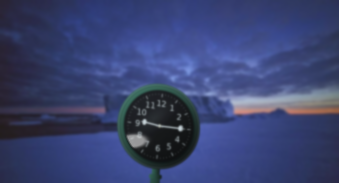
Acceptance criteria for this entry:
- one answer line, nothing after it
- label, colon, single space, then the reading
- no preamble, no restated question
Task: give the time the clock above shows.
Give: 9:15
